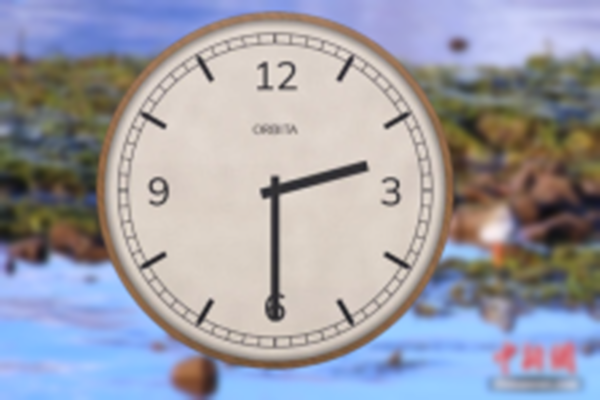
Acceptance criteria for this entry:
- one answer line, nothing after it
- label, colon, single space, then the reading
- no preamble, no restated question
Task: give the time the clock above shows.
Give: 2:30
